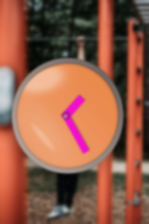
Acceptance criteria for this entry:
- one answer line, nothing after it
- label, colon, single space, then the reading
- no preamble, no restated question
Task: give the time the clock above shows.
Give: 1:25
